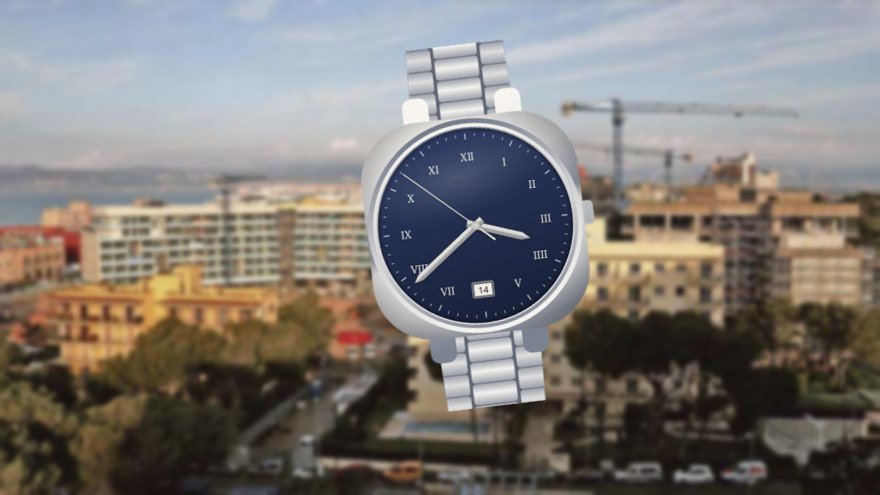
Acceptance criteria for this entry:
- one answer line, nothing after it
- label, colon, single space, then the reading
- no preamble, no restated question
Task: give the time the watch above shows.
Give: 3:38:52
